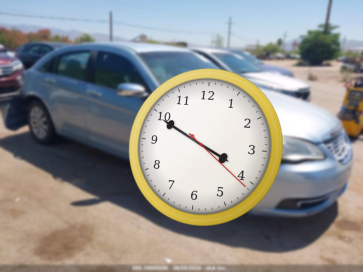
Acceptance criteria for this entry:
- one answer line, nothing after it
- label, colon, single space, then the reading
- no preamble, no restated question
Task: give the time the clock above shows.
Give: 3:49:21
